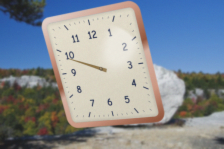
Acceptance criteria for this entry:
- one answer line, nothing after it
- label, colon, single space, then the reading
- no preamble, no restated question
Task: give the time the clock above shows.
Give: 9:49
